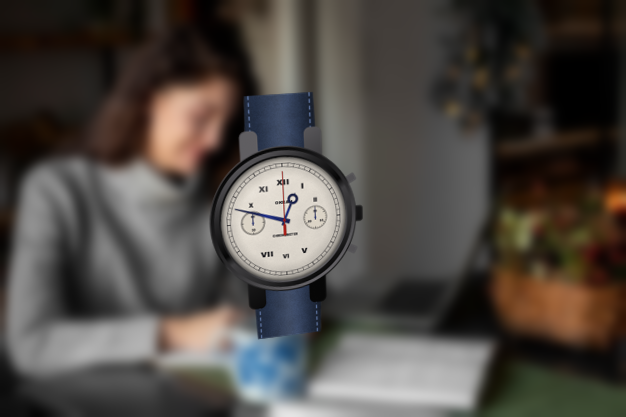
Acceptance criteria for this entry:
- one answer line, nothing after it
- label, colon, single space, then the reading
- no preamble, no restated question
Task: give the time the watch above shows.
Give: 12:48
